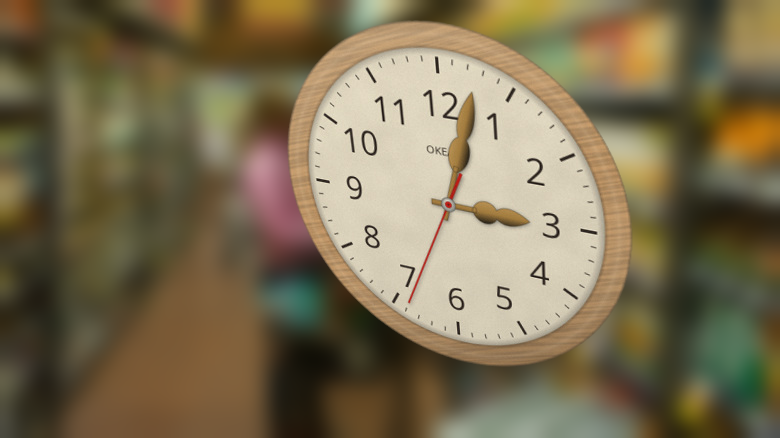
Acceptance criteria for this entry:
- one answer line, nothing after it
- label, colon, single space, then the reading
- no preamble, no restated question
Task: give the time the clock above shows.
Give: 3:02:34
